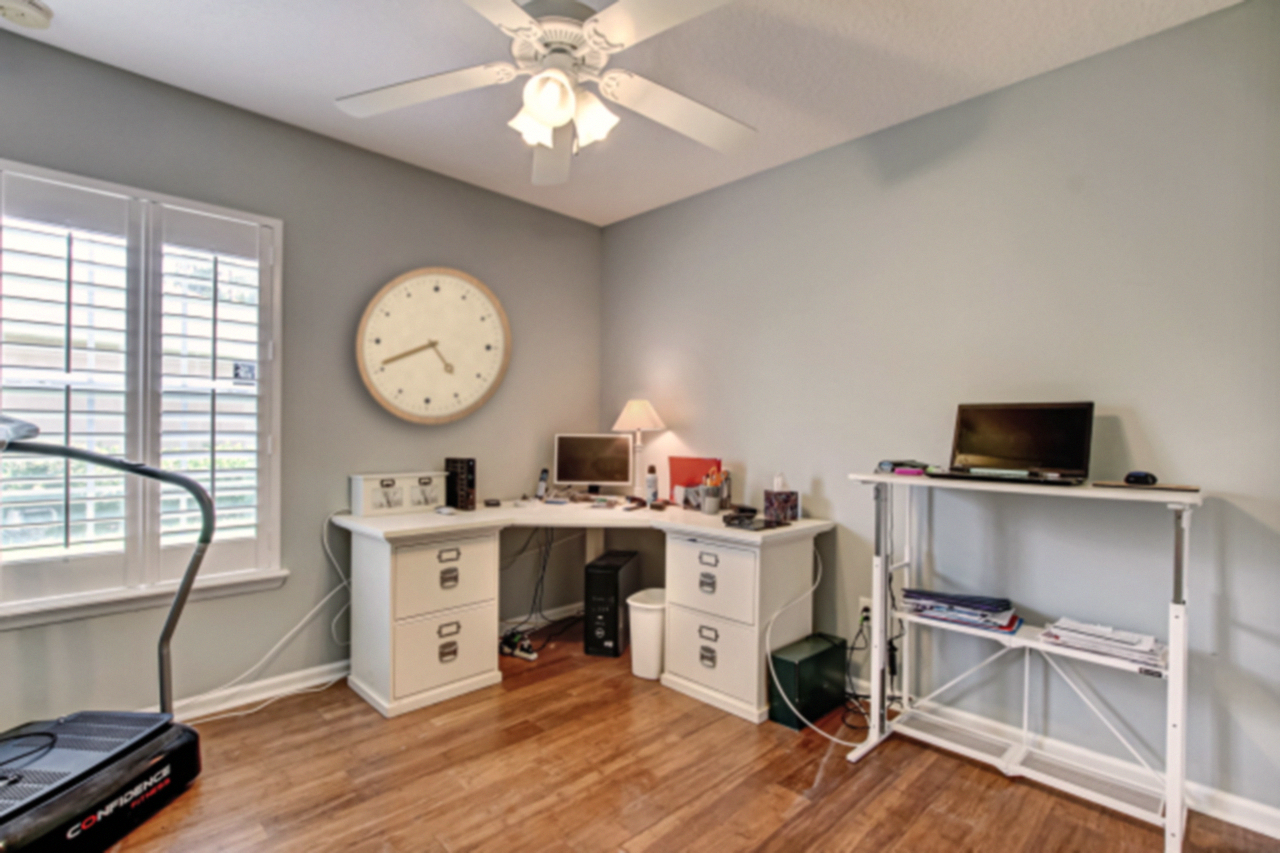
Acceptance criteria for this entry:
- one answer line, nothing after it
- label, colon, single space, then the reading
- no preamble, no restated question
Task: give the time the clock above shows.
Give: 4:41
